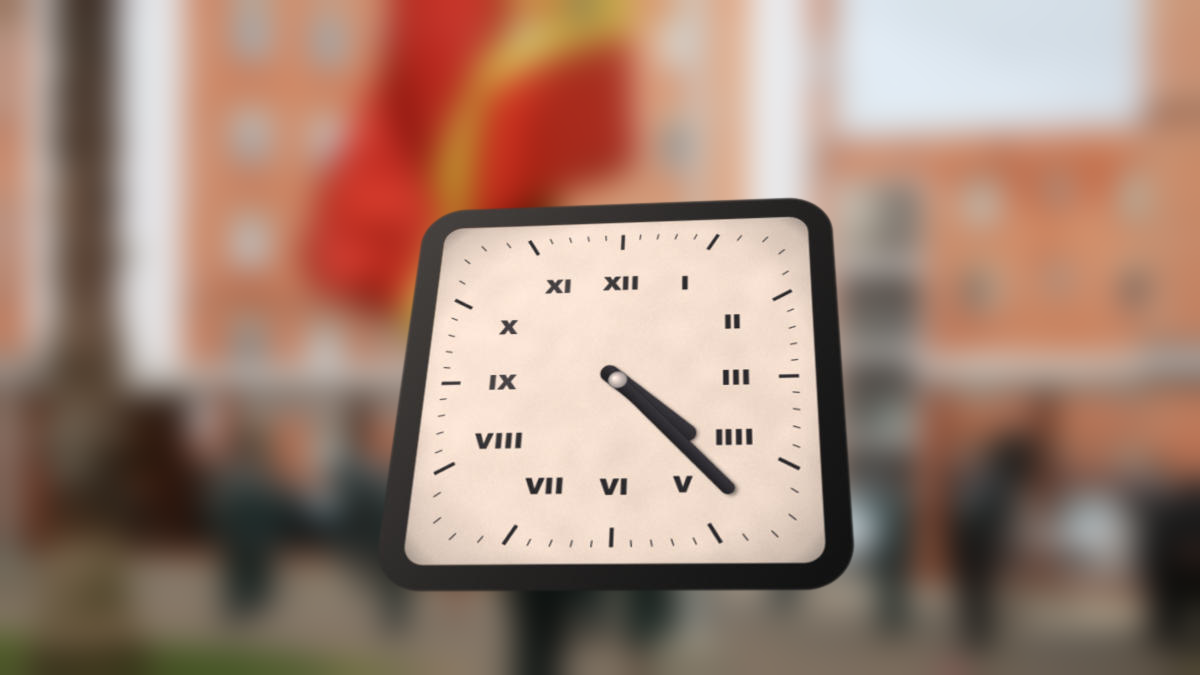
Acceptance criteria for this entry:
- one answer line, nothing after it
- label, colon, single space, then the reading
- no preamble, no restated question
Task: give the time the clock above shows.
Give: 4:23
